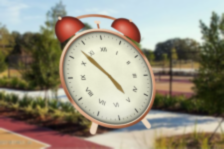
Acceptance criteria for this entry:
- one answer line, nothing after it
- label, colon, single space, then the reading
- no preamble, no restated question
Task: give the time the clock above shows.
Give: 4:53
